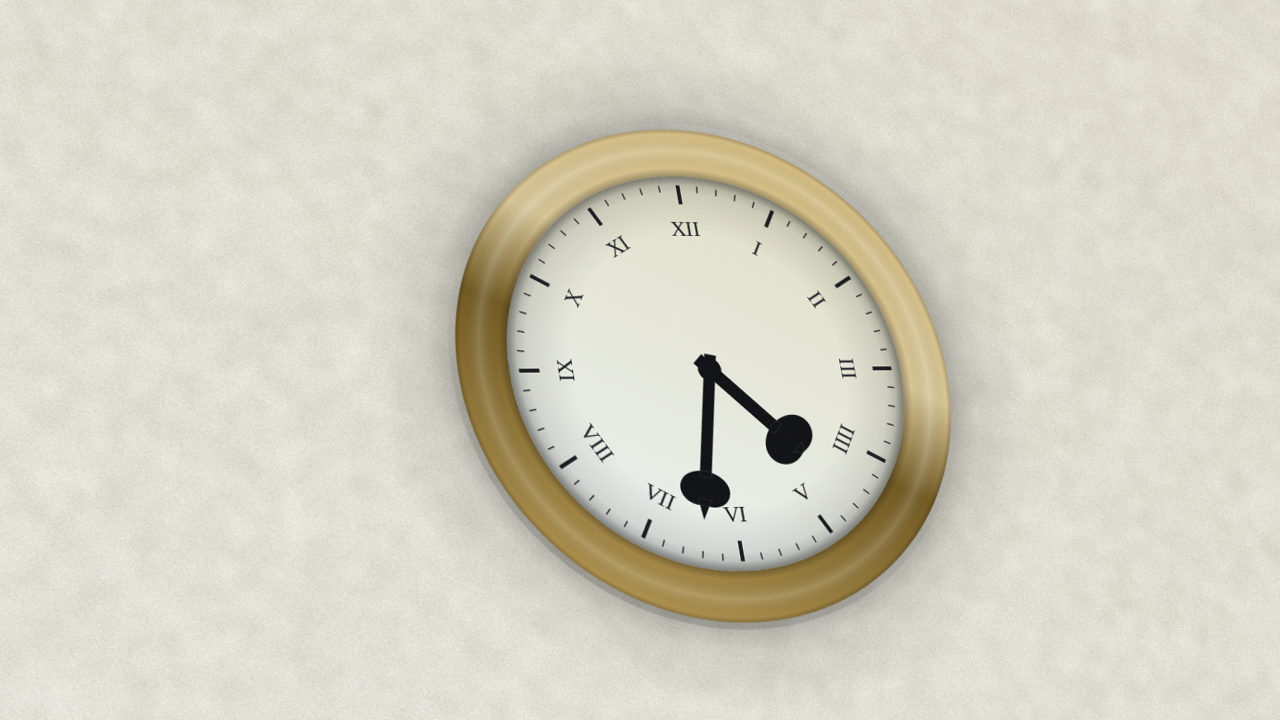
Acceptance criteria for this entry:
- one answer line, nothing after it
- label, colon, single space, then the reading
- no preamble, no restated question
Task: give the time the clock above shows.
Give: 4:32
